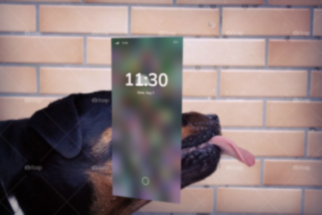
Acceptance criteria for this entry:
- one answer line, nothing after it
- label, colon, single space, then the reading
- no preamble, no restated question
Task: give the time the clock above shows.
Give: 11:30
